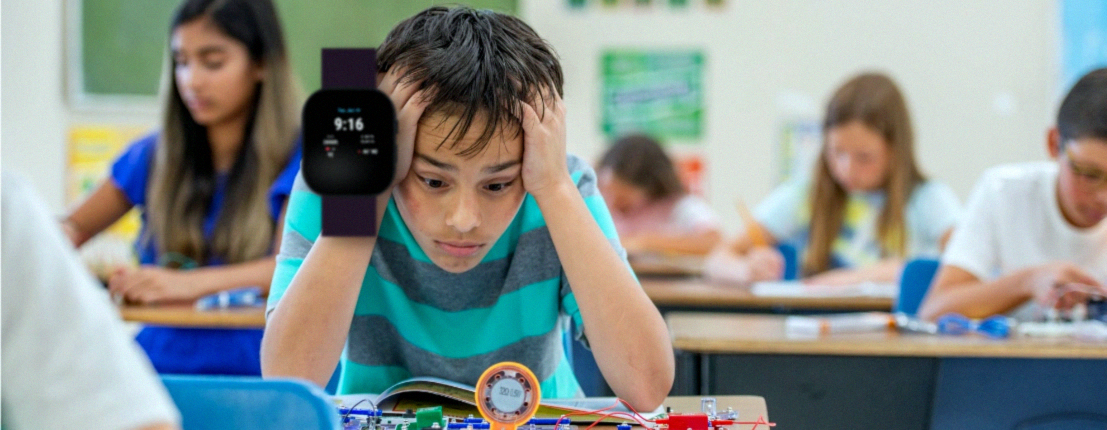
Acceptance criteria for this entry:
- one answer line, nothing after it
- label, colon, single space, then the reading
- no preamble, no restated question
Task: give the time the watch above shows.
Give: 9:16
